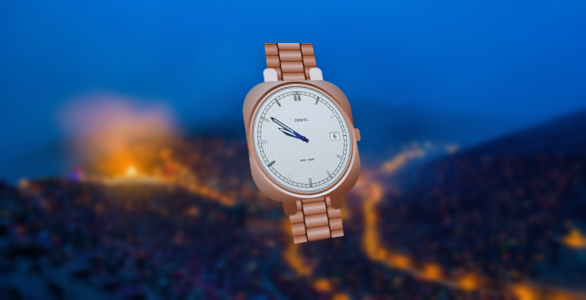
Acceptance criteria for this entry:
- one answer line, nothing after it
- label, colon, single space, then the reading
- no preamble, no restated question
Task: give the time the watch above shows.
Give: 9:51
